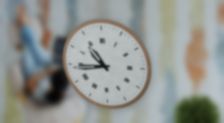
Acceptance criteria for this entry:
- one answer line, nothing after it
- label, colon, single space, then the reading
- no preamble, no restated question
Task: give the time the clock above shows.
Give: 10:44
